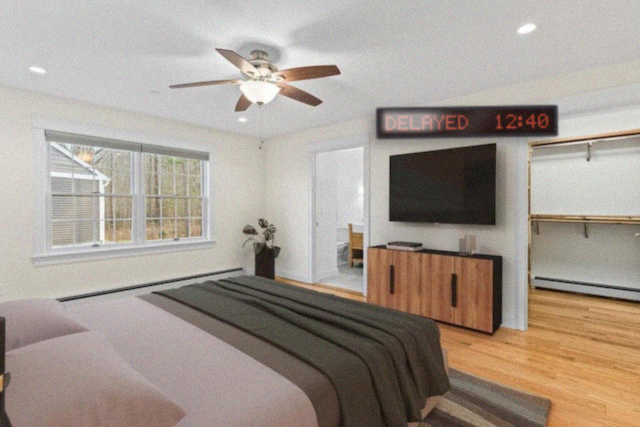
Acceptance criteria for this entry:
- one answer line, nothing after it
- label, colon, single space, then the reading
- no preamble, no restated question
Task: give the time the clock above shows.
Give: 12:40
